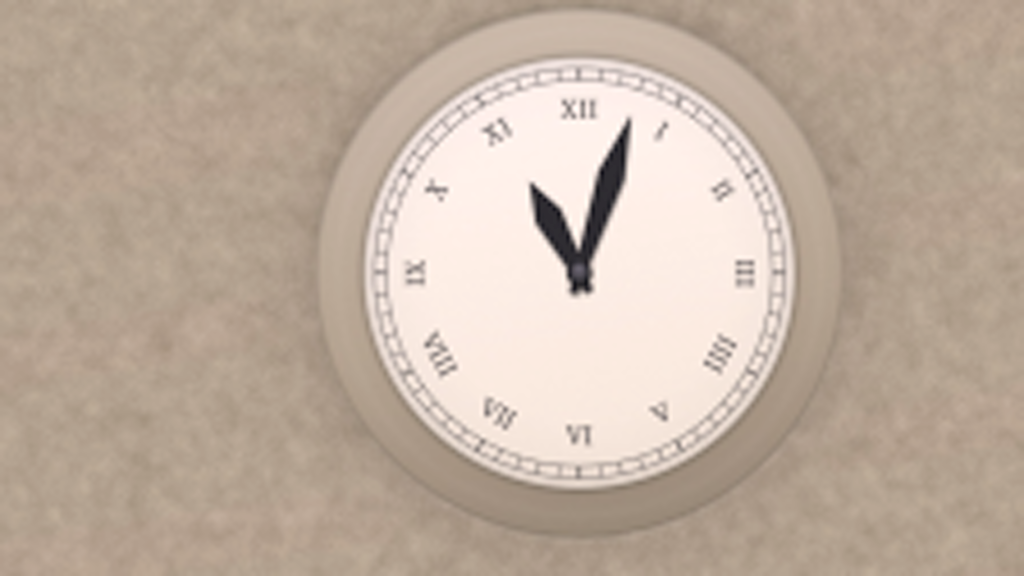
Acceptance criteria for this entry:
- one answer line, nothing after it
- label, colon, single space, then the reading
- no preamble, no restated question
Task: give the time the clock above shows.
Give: 11:03
